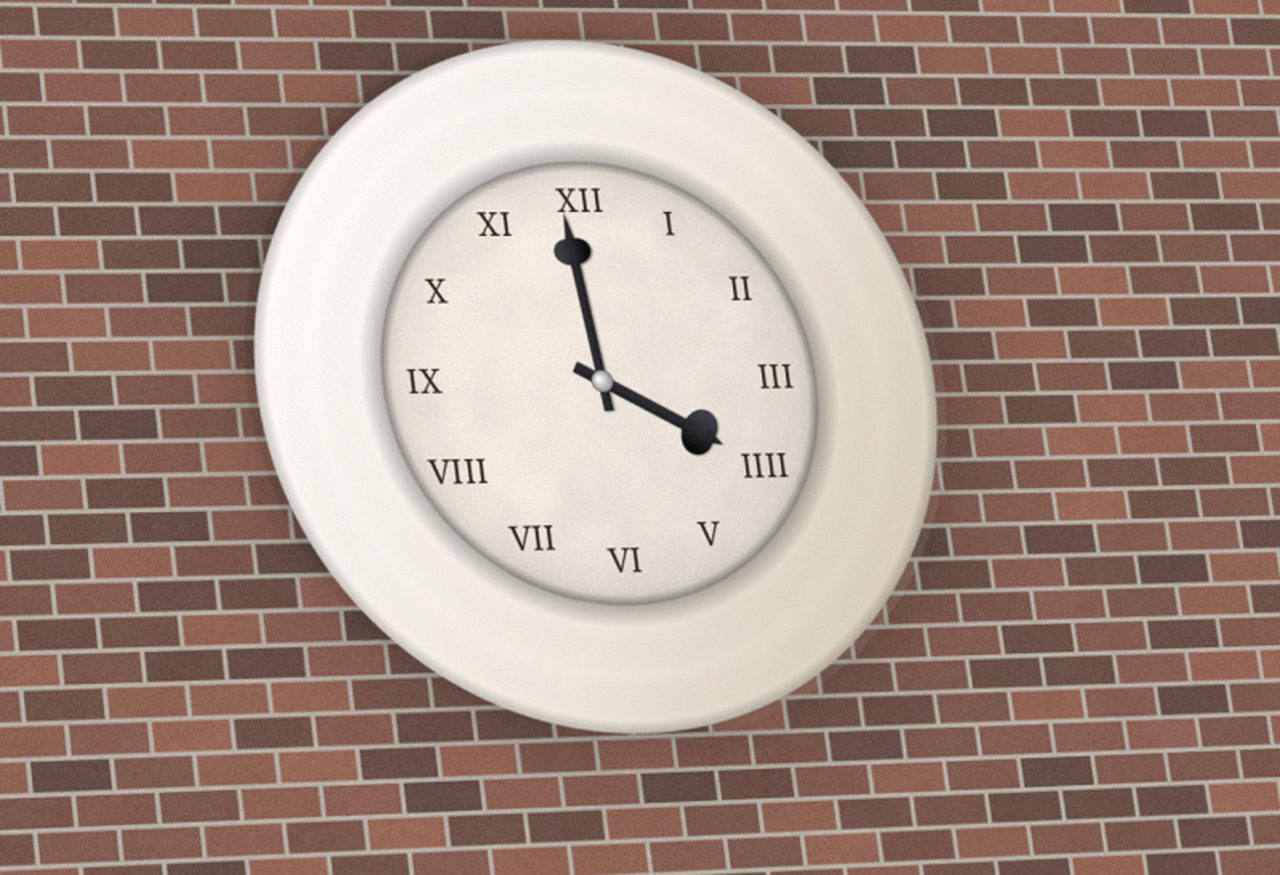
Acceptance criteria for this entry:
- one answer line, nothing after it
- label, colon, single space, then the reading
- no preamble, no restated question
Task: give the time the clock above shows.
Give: 3:59
